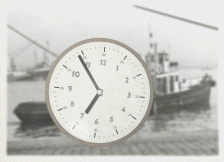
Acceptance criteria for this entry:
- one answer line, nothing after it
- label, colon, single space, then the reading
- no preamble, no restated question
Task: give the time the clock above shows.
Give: 6:54
